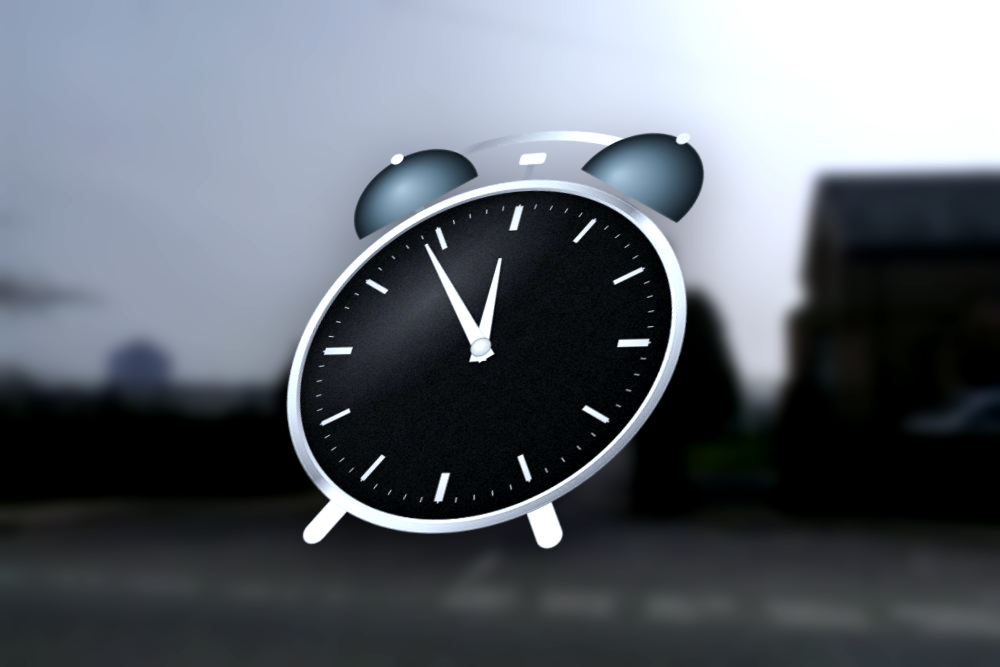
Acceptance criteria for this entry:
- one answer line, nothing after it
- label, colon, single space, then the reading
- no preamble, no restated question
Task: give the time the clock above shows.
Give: 11:54
